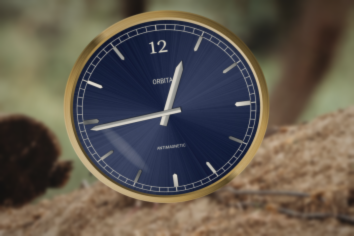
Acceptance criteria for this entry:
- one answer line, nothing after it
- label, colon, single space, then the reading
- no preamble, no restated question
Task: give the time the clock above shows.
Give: 12:44
